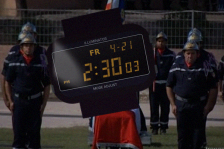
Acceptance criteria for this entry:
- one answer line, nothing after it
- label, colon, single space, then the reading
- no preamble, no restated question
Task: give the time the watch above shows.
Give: 2:30:03
